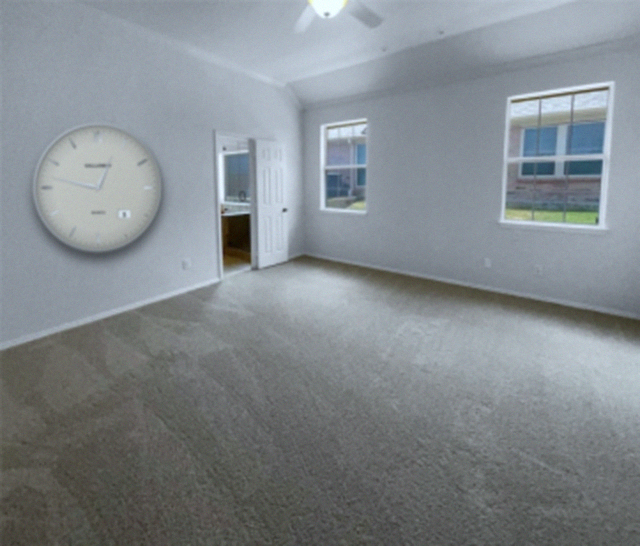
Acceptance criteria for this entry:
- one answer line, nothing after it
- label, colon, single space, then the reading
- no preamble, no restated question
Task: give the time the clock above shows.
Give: 12:47
